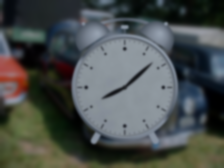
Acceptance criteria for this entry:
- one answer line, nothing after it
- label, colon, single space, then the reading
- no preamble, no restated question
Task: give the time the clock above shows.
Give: 8:08
